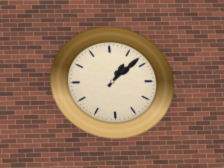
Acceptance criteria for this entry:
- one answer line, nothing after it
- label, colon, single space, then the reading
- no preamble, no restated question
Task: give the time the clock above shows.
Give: 1:08
